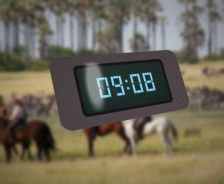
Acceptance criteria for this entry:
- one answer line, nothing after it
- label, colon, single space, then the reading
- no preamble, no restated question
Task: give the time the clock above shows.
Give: 9:08
